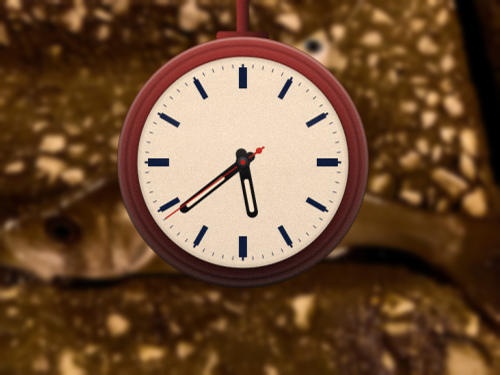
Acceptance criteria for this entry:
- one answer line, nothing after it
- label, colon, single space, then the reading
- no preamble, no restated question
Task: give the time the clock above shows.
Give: 5:38:39
